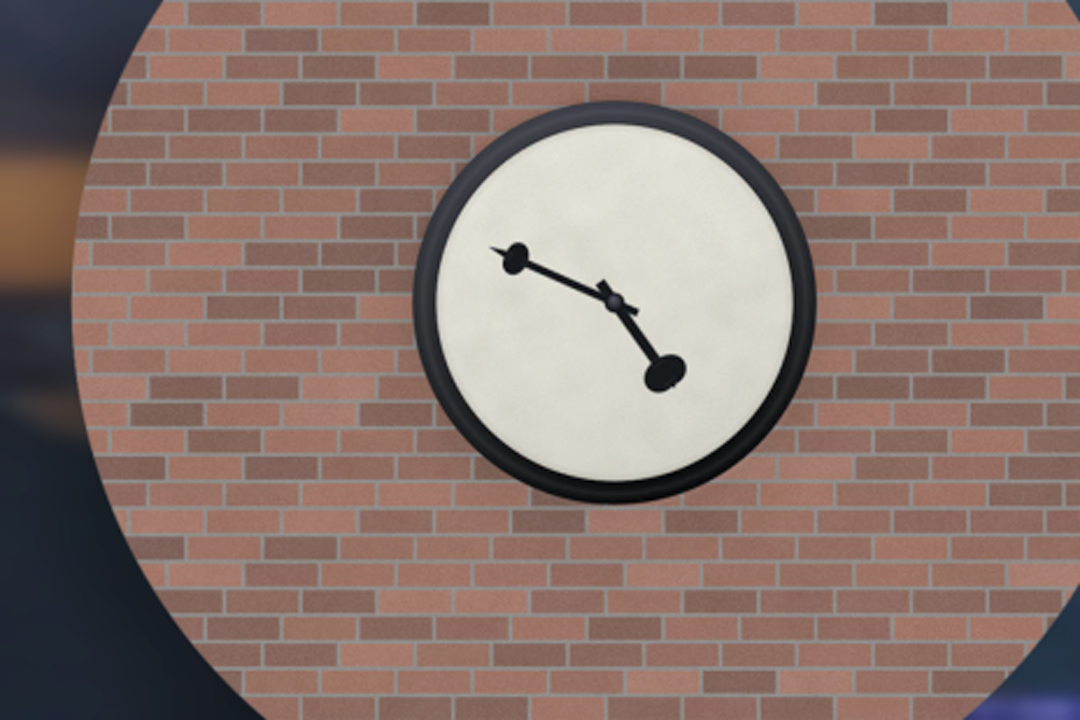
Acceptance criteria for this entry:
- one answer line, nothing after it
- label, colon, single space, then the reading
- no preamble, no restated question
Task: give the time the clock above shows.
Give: 4:49
